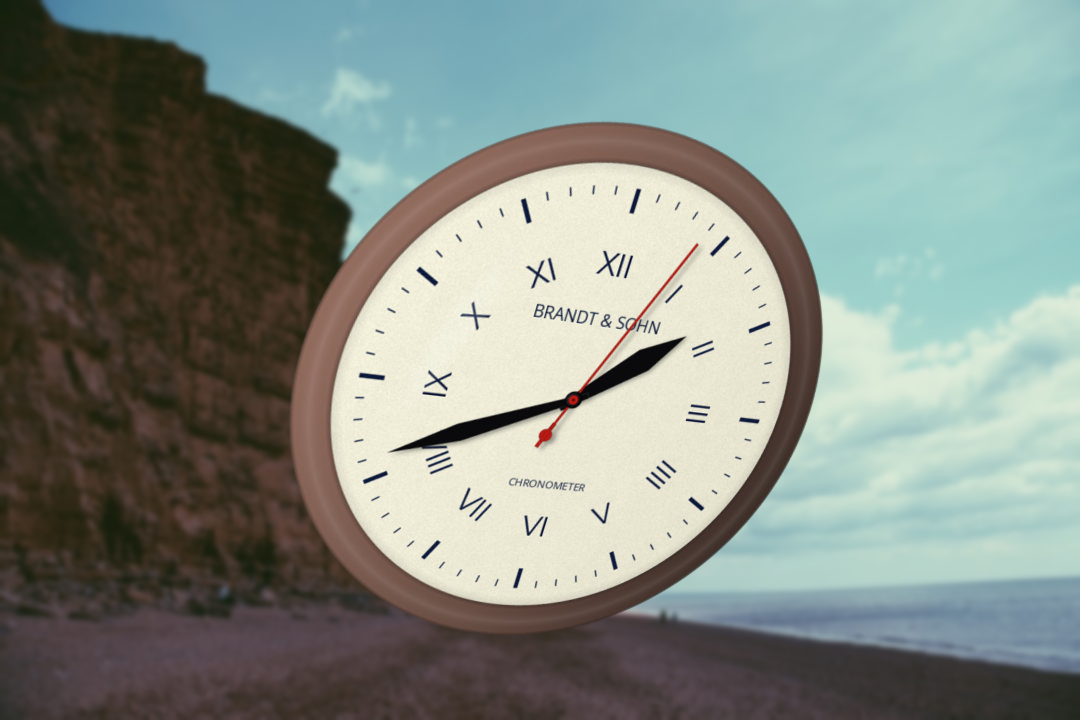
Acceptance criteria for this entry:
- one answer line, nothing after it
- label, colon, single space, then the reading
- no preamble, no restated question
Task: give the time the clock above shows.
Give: 1:41:04
